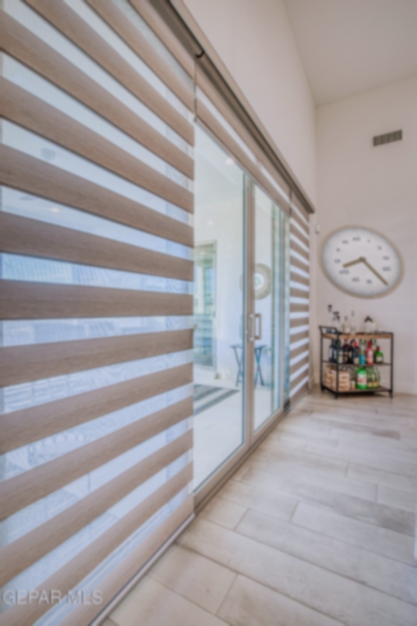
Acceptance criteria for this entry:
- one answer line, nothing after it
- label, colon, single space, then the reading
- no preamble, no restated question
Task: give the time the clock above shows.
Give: 8:25
